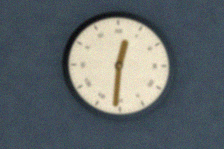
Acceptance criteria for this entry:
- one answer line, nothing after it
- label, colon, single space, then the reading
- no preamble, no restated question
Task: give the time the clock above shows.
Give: 12:31
